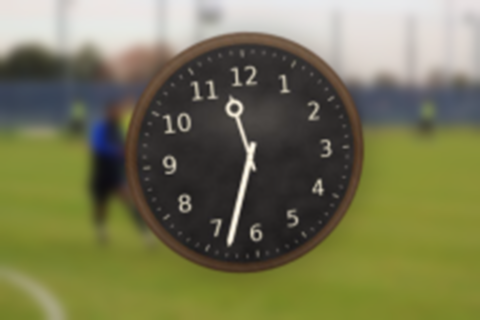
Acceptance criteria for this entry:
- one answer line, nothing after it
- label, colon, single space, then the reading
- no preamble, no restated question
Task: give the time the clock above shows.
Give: 11:33
